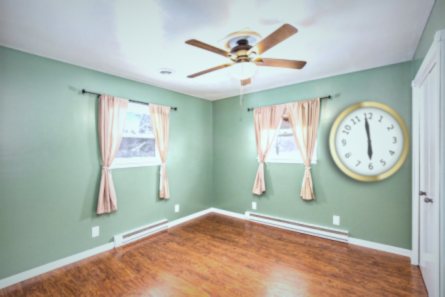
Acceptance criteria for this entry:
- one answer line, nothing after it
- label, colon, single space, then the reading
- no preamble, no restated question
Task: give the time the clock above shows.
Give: 5:59
